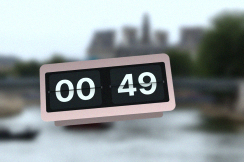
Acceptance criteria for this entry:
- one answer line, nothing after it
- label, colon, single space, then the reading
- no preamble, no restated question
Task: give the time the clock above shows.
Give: 0:49
